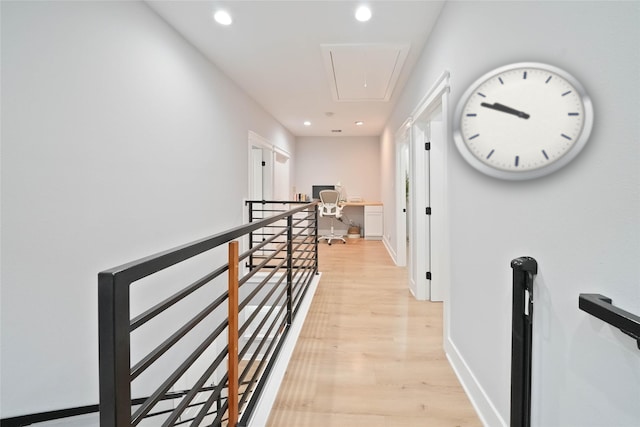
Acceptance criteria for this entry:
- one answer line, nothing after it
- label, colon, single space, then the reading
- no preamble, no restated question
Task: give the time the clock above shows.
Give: 9:48
